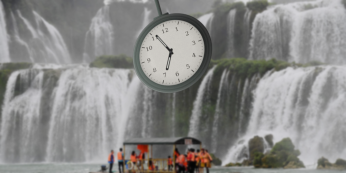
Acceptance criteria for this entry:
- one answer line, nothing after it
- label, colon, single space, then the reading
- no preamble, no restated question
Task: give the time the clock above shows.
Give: 6:56
